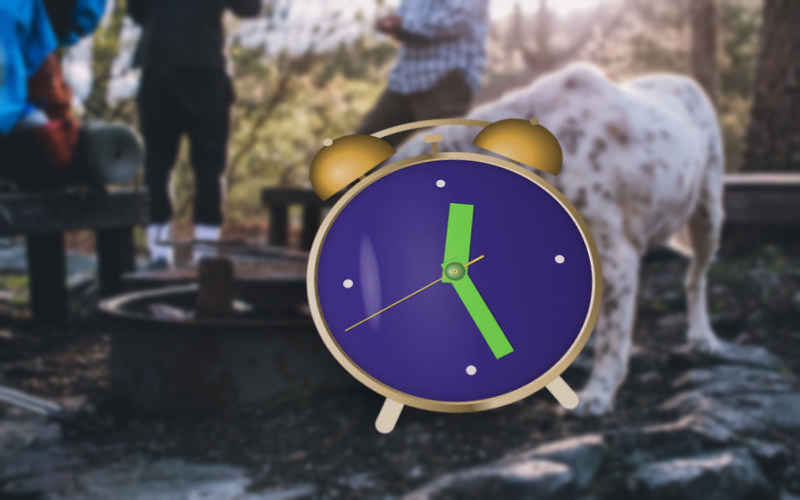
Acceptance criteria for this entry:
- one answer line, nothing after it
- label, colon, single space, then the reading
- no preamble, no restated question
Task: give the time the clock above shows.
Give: 12:26:41
